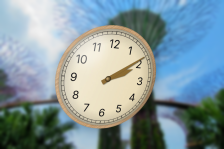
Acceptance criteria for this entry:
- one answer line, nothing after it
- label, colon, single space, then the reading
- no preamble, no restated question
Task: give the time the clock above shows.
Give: 2:09
